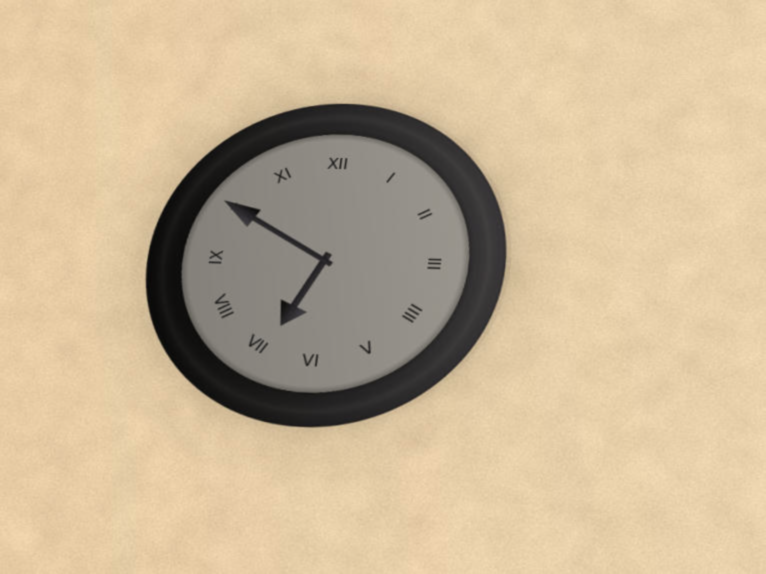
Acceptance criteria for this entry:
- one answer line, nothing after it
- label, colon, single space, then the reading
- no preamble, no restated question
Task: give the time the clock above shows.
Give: 6:50
